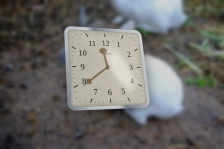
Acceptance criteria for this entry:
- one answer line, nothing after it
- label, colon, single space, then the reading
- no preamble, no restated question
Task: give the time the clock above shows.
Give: 11:39
